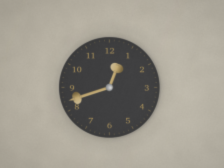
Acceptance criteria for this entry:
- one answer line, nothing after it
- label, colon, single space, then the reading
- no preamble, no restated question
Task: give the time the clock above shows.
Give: 12:42
